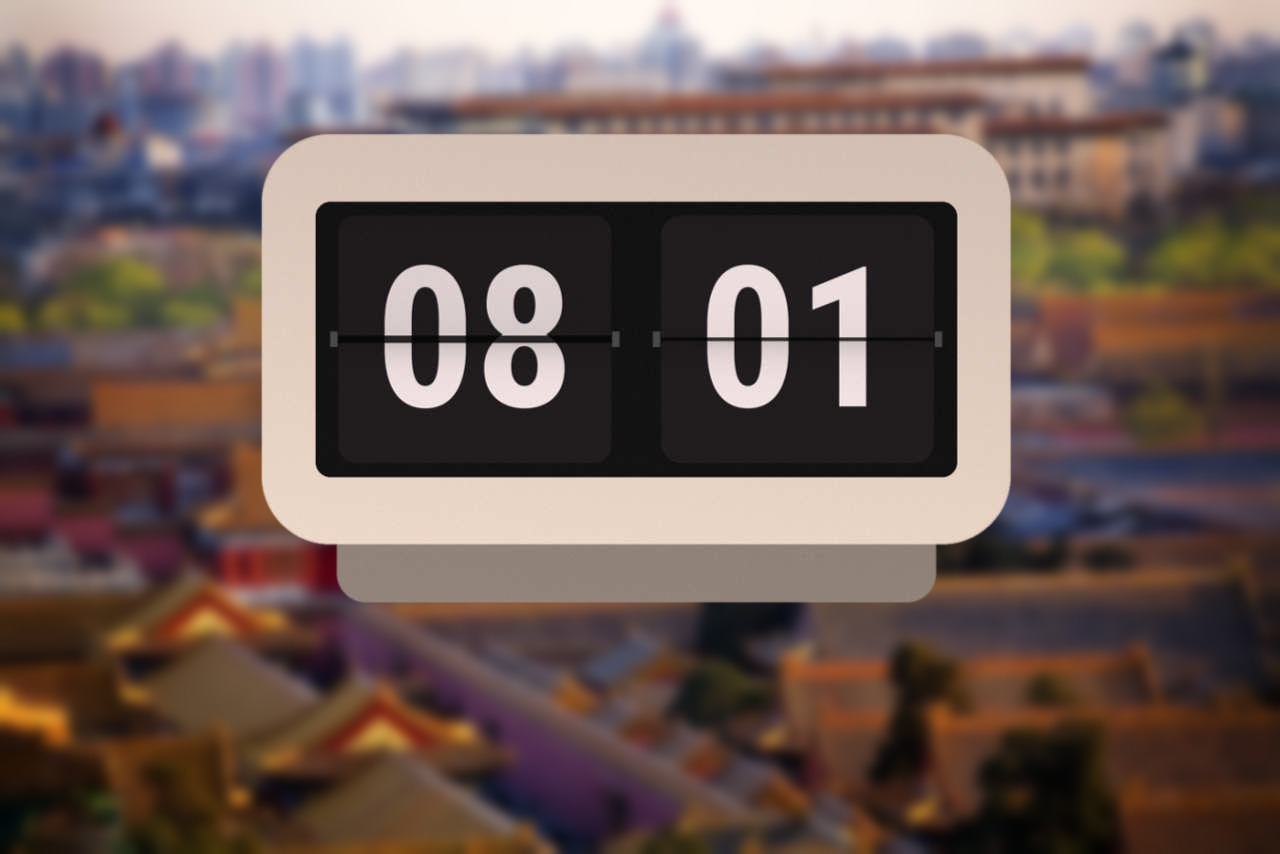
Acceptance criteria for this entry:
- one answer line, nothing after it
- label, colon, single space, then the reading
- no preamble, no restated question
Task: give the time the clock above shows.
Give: 8:01
